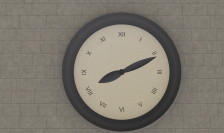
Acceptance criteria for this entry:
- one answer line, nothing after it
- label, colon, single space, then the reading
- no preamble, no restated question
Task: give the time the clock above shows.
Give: 8:11
